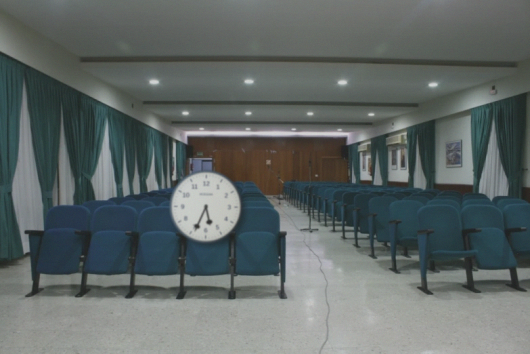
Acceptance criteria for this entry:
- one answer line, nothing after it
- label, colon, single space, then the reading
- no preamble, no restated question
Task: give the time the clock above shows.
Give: 5:34
